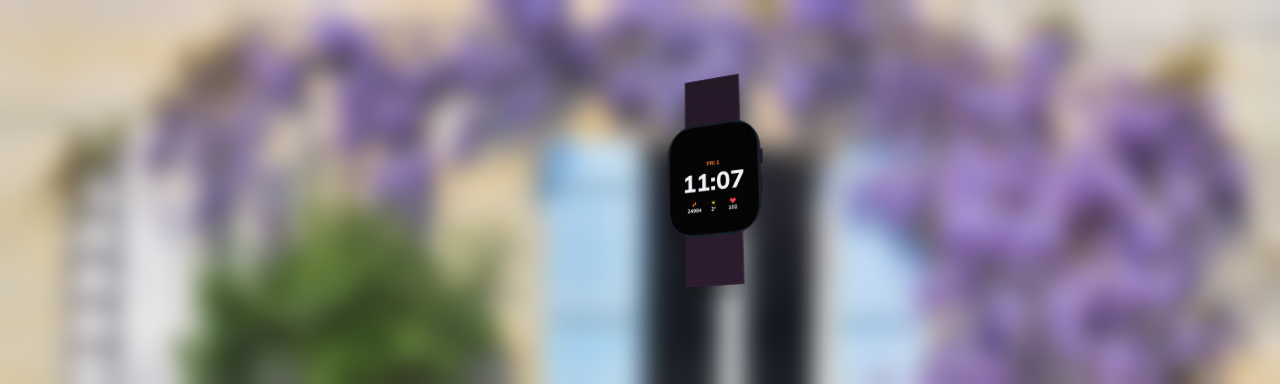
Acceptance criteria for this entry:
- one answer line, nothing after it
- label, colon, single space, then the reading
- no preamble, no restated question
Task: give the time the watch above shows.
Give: 11:07
